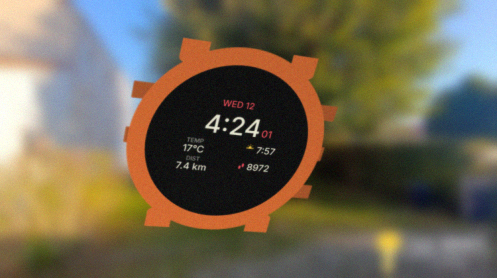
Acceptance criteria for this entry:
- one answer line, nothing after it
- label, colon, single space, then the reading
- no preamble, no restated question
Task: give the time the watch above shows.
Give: 4:24:01
